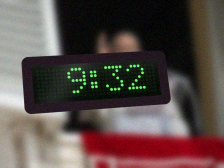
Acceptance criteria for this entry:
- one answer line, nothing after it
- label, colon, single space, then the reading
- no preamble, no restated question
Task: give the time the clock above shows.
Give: 9:32
